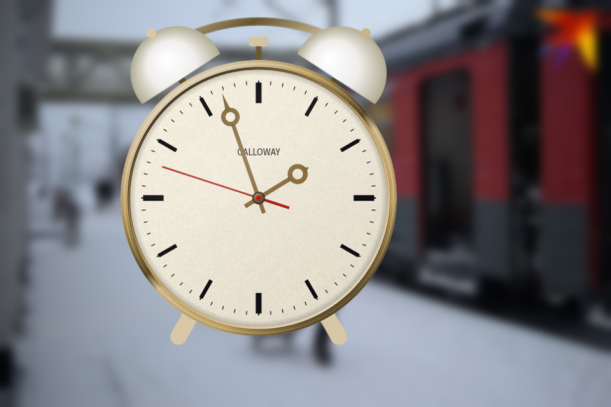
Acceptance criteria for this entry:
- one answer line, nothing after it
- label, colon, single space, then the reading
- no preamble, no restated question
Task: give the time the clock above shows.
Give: 1:56:48
